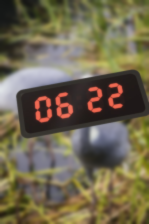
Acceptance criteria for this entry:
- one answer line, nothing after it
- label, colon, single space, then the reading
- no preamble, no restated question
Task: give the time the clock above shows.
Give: 6:22
